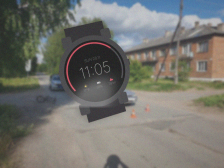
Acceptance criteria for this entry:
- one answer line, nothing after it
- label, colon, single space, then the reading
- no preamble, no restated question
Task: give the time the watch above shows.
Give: 11:05
